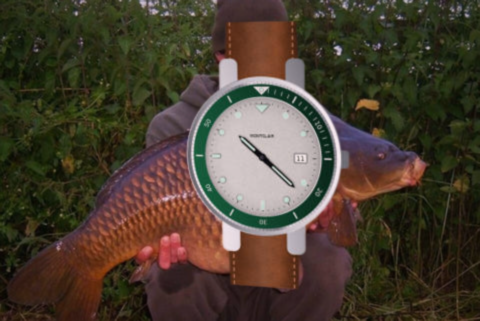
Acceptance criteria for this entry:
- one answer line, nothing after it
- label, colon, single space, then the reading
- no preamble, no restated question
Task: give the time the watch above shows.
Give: 10:22
